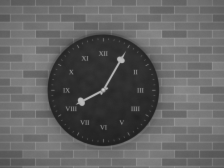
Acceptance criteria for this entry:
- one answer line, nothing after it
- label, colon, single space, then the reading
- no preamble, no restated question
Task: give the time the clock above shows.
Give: 8:05
